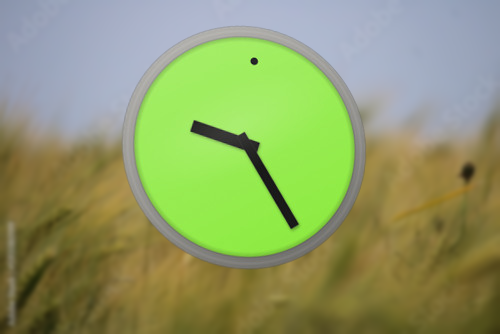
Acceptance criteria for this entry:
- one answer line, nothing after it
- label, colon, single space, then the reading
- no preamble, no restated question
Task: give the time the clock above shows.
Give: 9:24
